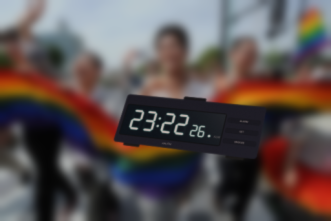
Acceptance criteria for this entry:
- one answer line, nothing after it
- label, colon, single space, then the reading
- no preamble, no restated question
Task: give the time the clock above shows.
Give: 23:22:26
